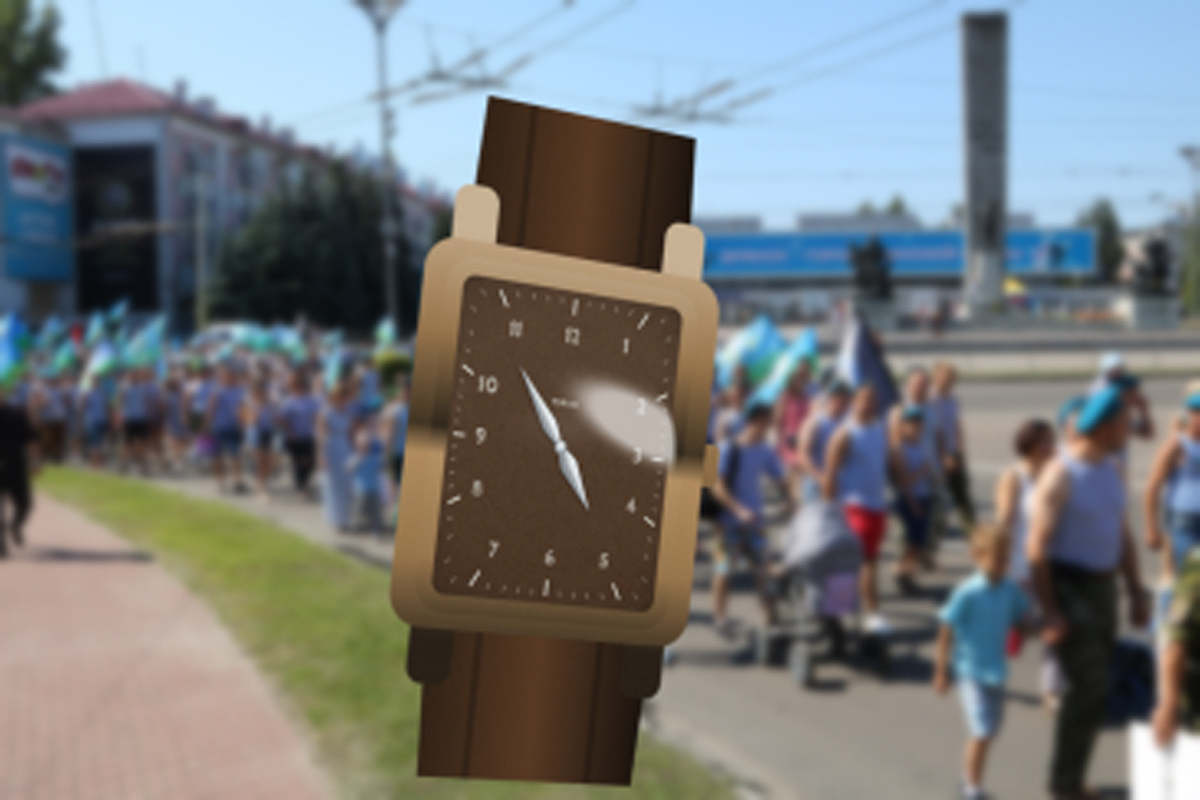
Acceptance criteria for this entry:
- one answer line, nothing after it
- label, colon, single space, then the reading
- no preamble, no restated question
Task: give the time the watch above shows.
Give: 4:54
